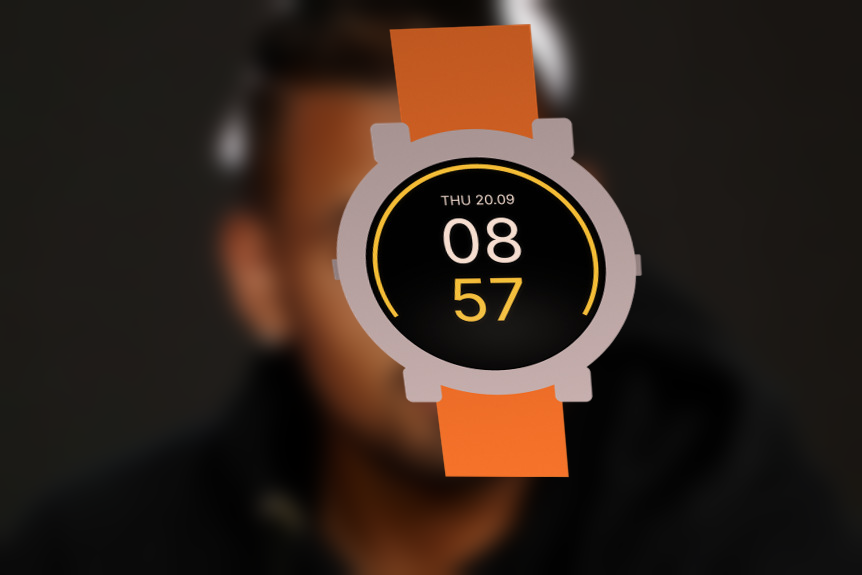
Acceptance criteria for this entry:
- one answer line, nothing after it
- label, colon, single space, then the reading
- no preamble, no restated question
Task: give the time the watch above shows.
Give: 8:57
